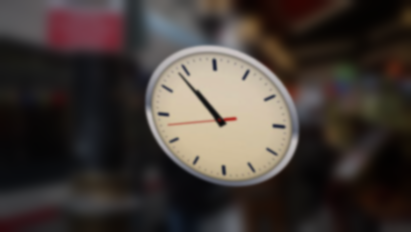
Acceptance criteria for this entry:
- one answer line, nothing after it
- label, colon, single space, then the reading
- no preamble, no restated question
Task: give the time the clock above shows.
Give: 10:53:43
